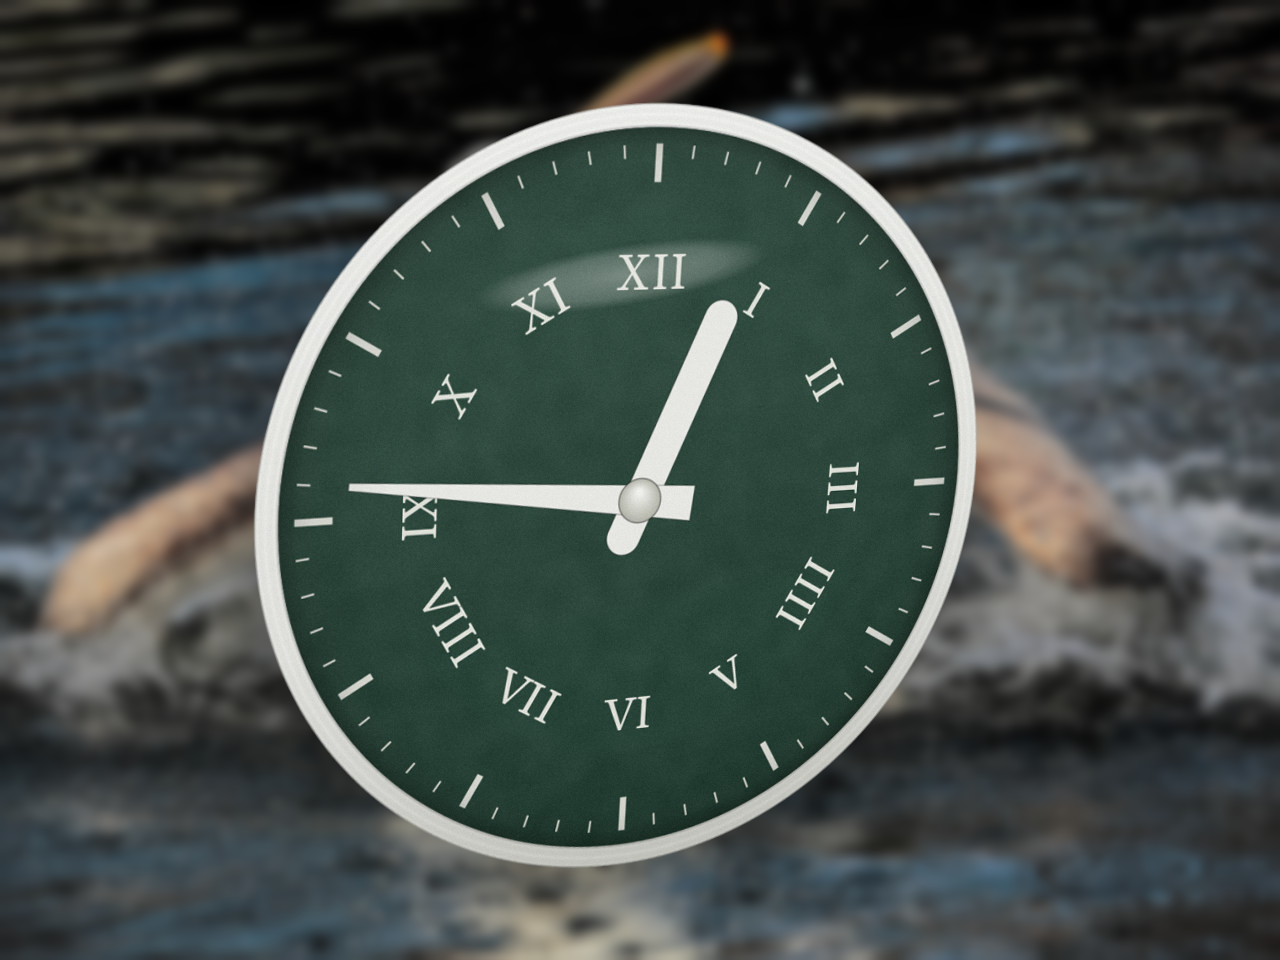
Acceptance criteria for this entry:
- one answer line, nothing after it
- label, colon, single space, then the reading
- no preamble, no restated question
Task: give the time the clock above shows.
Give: 12:46
